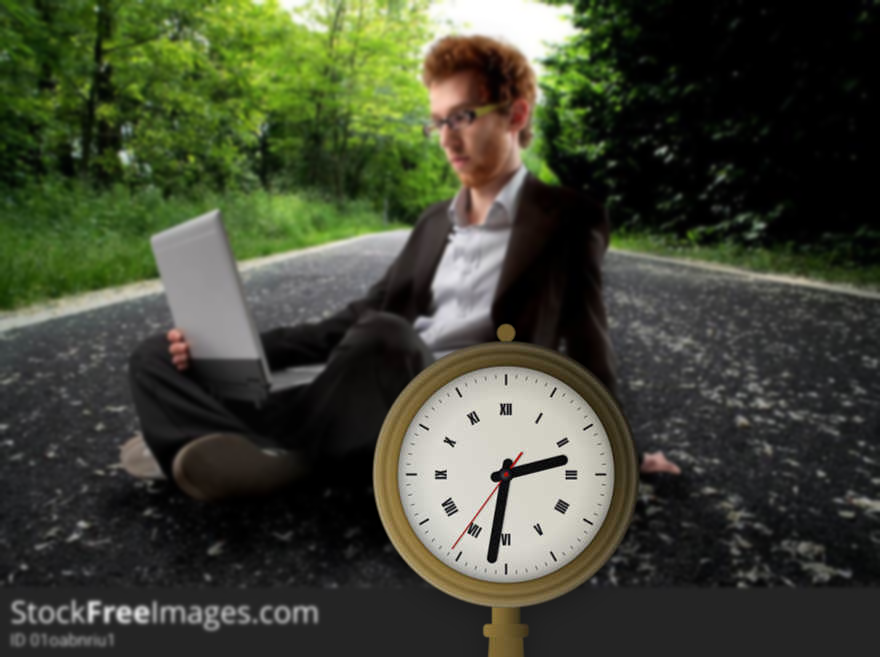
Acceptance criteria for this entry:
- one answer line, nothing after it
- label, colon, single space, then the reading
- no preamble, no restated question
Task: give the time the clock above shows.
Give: 2:31:36
